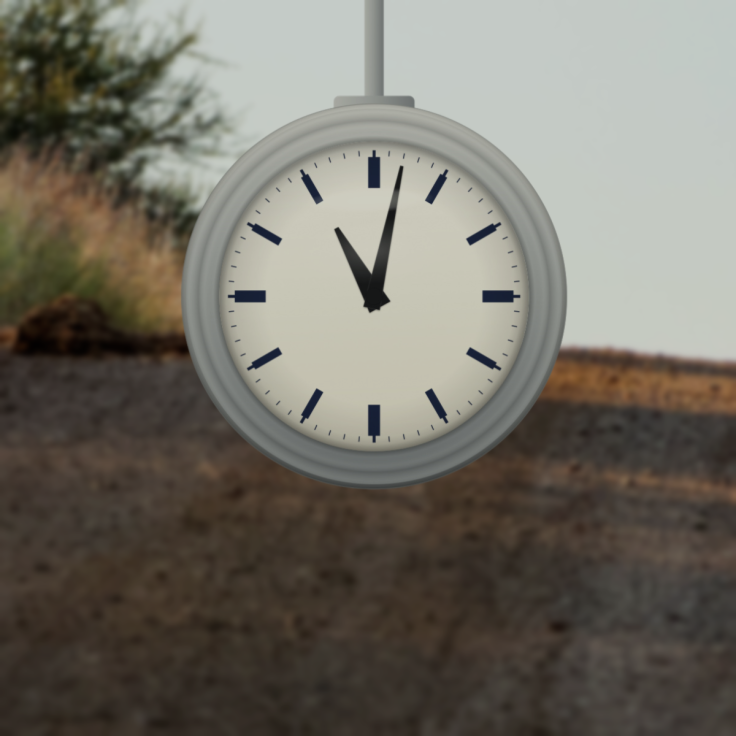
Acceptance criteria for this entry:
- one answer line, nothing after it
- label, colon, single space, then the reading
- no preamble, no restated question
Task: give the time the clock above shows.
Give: 11:02
